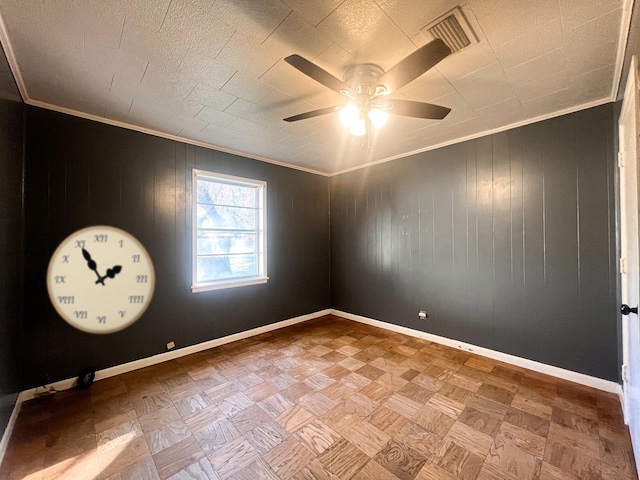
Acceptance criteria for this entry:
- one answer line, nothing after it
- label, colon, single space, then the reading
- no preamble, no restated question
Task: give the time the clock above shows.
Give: 1:55
